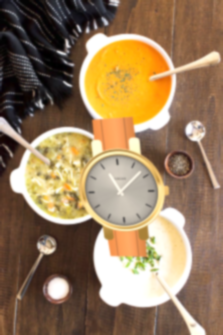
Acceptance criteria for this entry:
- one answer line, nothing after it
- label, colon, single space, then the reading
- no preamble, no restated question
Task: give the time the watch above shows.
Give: 11:08
